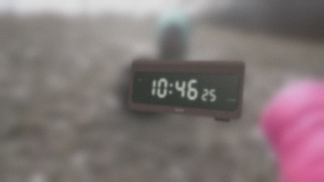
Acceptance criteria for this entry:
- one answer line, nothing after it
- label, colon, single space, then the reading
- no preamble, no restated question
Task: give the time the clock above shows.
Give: 10:46
